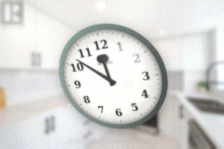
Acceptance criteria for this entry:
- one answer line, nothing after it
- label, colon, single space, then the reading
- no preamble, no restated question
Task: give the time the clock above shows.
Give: 11:52
